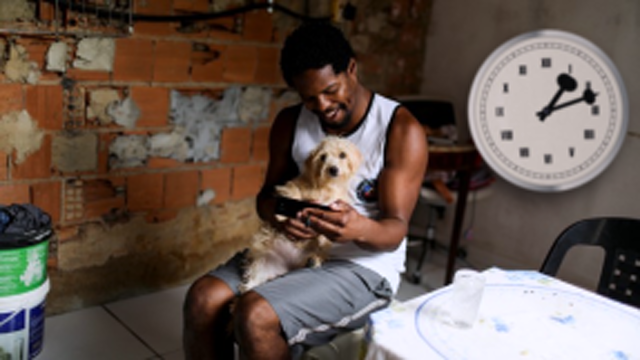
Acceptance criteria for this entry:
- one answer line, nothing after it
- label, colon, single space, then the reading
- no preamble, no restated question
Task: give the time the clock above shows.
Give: 1:12
